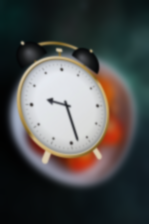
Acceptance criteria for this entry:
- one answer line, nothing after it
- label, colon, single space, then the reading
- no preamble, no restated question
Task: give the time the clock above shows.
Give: 9:28
